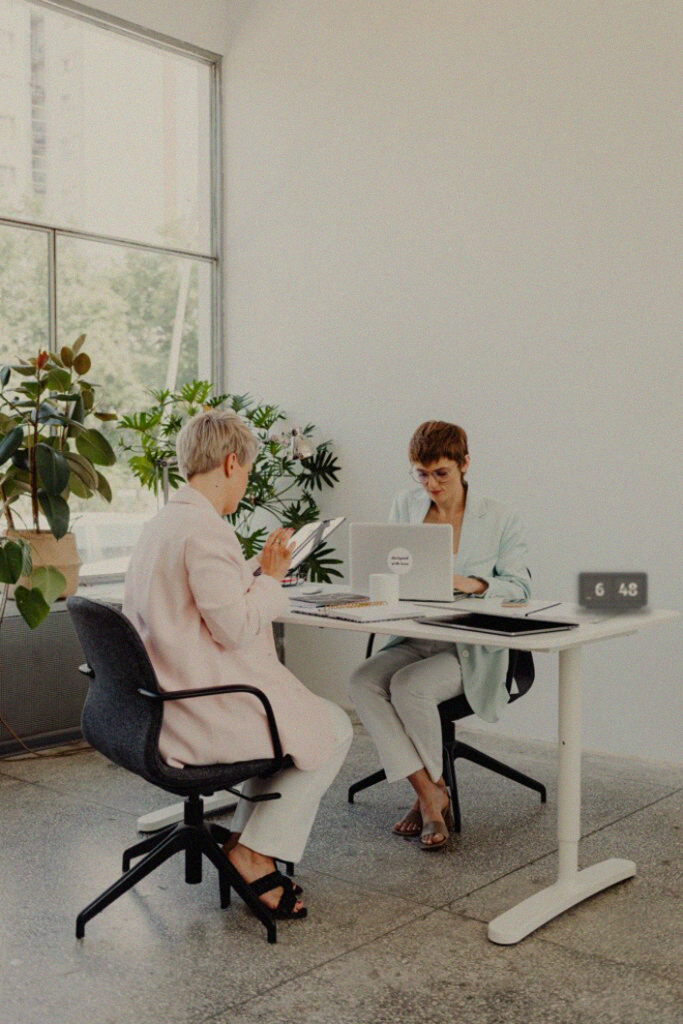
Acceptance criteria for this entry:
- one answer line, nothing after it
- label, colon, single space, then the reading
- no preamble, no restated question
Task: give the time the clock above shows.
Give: 6:48
